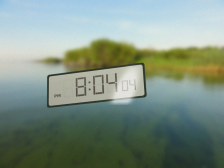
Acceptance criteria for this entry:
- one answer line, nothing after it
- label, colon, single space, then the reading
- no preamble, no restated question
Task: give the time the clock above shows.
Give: 8:04:04
